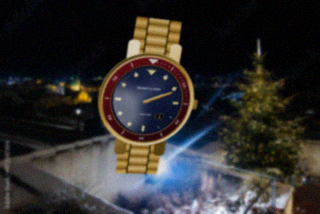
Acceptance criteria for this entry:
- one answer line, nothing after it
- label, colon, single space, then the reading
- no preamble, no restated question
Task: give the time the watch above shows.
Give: 2:11
